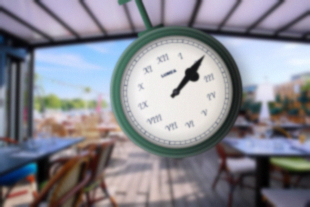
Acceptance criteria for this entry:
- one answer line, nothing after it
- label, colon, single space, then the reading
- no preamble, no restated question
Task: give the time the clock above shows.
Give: 2:10
